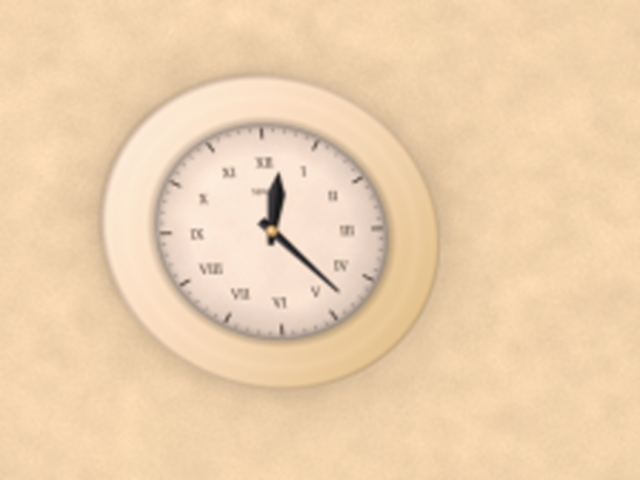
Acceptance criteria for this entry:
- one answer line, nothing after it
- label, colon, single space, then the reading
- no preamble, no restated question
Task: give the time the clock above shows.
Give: 12:23
